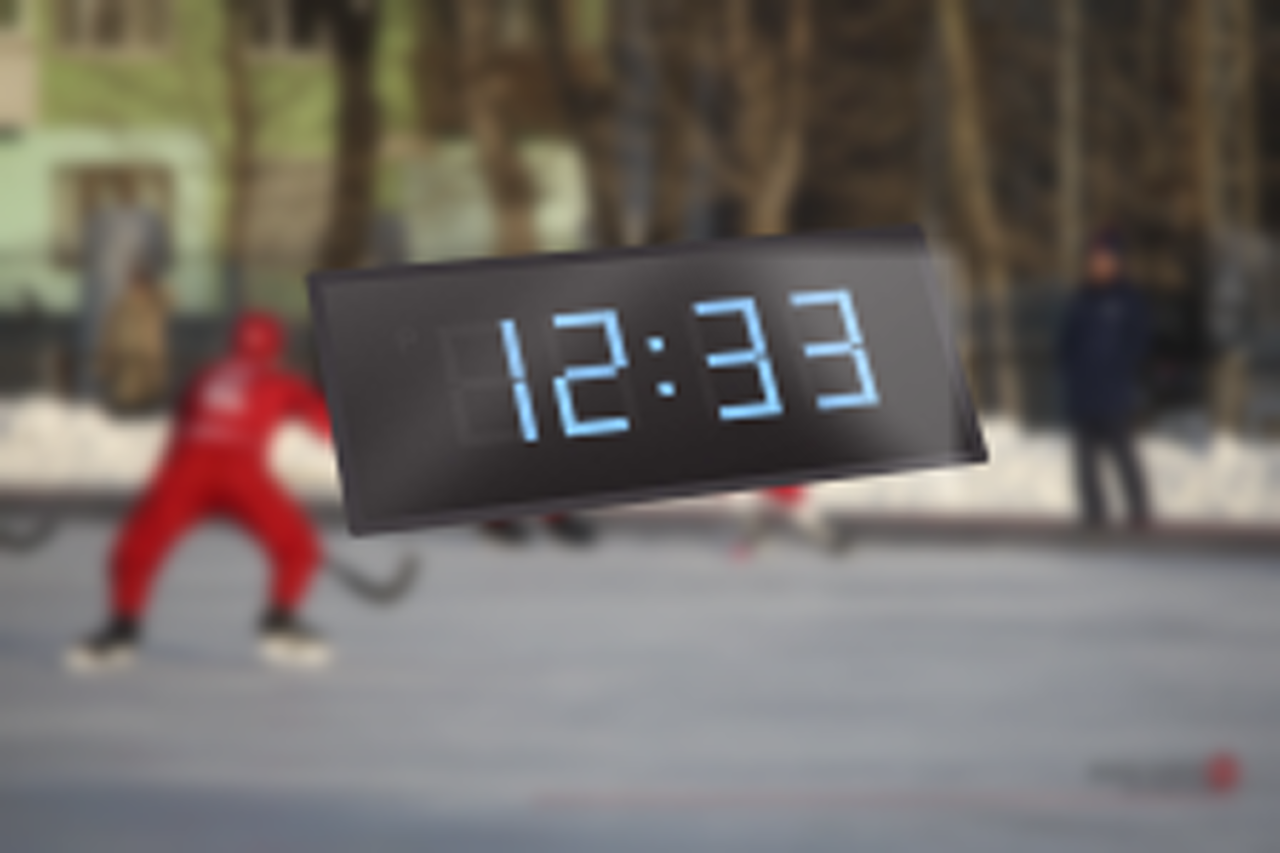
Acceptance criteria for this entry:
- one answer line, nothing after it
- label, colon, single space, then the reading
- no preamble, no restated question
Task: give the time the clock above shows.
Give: 12:33
